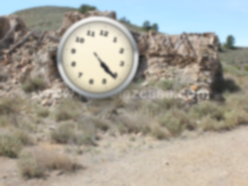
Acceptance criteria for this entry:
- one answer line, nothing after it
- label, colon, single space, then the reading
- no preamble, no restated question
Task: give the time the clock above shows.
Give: 4:21
